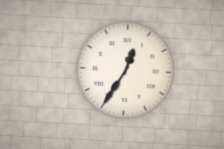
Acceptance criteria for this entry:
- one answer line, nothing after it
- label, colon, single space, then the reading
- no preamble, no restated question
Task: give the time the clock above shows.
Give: 12:35
